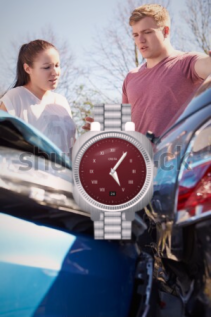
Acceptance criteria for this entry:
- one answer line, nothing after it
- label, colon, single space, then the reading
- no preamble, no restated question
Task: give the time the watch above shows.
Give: 5:06
